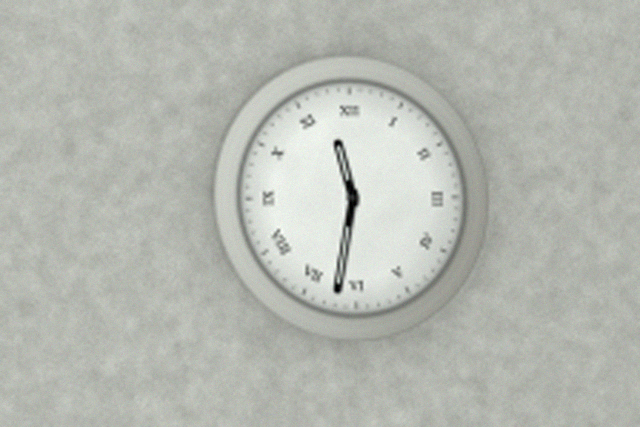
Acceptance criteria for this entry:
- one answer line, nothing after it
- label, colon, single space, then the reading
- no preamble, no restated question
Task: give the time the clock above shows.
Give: 11:32
